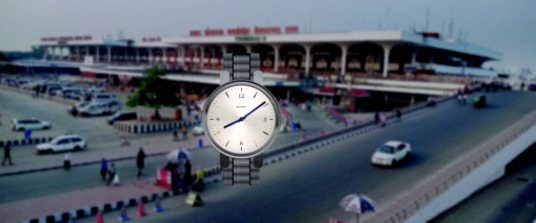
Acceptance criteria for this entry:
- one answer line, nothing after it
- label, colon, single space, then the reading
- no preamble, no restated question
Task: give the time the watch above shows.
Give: 8:09
